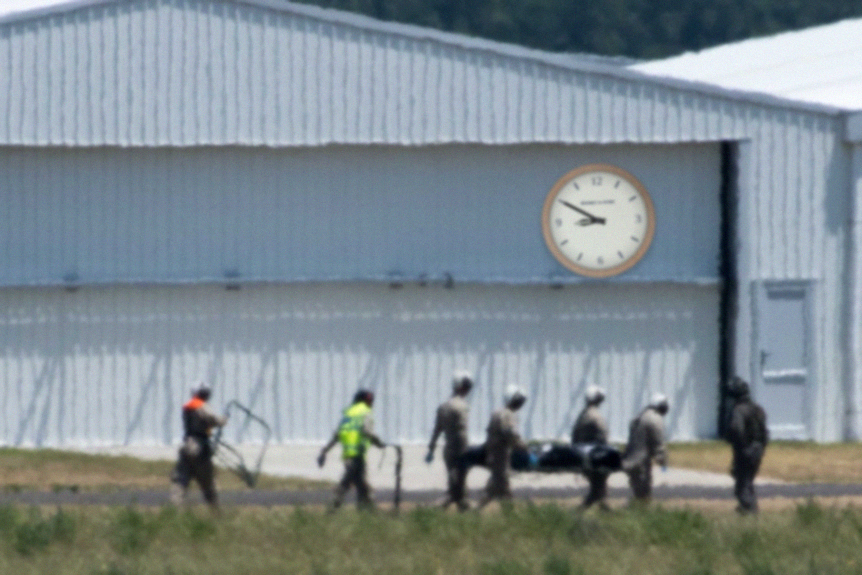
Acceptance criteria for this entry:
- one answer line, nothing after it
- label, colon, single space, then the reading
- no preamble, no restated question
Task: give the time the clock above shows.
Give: 8:50
